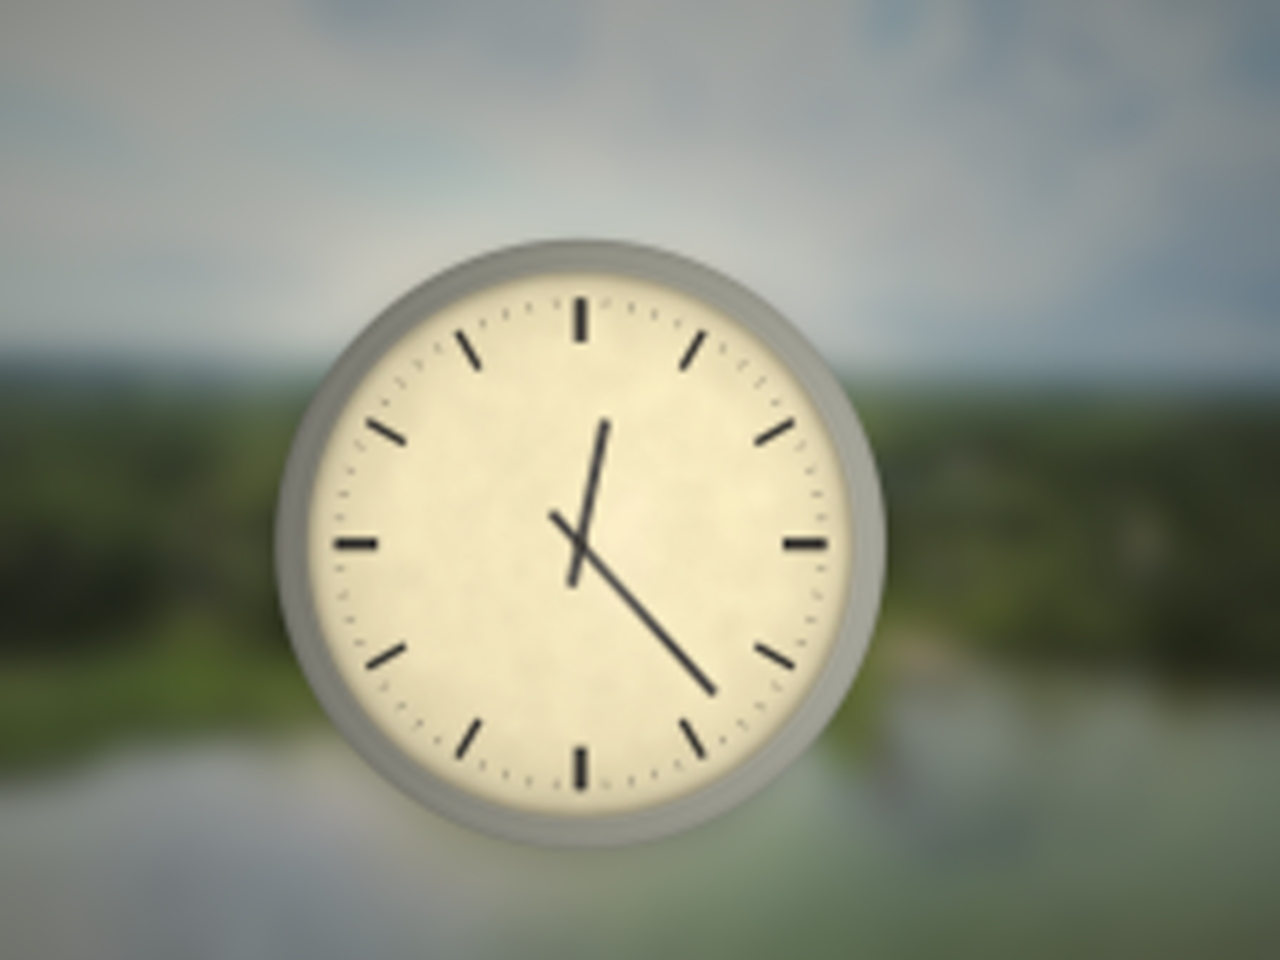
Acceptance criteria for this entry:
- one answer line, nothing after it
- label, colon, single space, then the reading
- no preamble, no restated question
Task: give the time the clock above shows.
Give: 12:23
